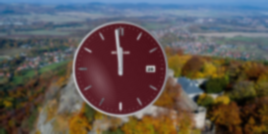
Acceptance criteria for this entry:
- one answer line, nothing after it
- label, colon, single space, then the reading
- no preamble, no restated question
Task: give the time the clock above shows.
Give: 11:59
